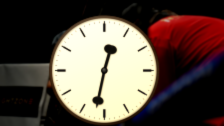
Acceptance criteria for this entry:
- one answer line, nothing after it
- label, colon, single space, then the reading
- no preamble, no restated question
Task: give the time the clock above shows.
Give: 12:32
